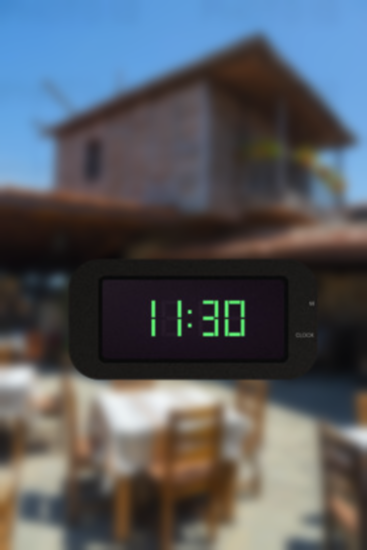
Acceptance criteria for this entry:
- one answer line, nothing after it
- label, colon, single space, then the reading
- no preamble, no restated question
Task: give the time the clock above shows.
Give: 11:30
